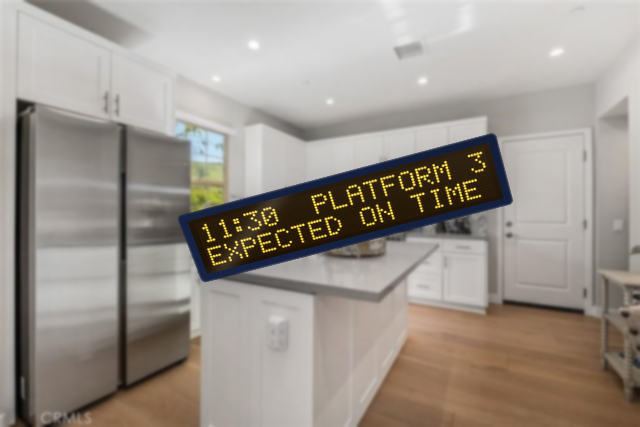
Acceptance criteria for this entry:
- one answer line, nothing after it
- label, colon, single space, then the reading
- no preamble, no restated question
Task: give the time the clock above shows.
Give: 11:30
